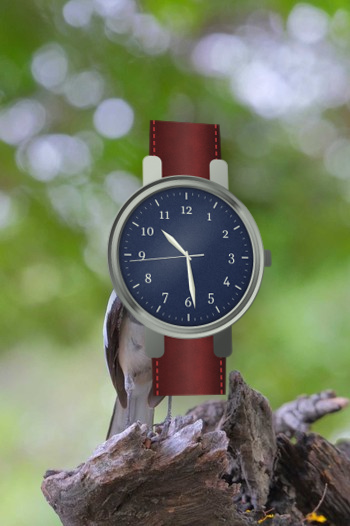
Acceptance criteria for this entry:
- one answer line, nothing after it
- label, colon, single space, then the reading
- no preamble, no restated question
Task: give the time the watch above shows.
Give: 10:28:44
